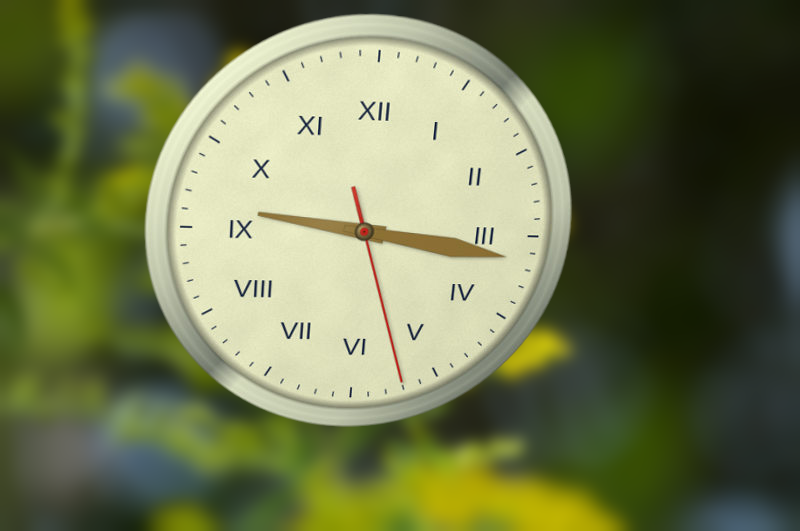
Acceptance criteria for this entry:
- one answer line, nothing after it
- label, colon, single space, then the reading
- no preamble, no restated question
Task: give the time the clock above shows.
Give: 9:16:27
